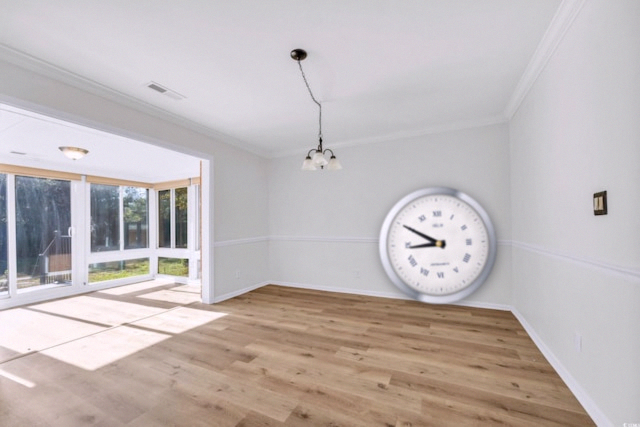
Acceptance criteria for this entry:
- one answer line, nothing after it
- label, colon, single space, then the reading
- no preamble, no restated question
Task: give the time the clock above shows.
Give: 8:50
